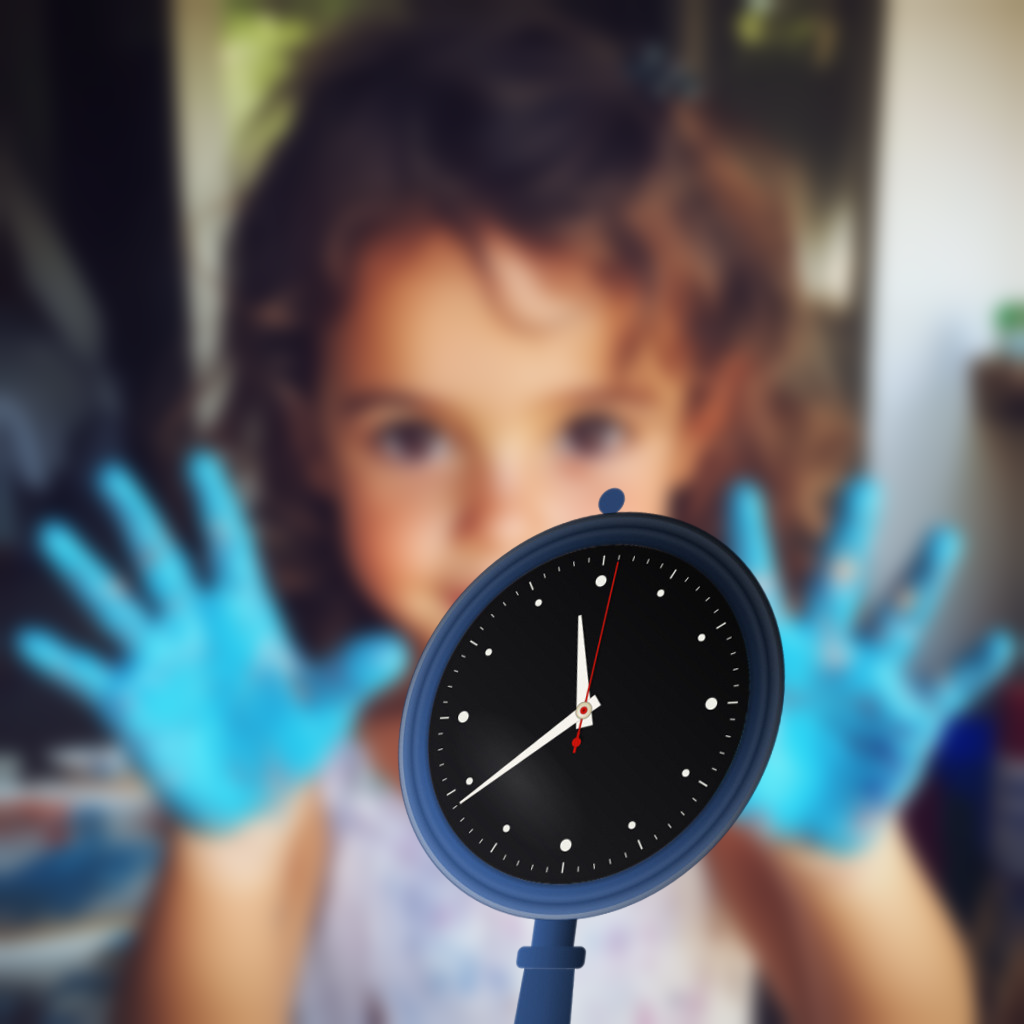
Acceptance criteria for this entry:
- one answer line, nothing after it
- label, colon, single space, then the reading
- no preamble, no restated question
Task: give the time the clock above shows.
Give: 11:39:01
